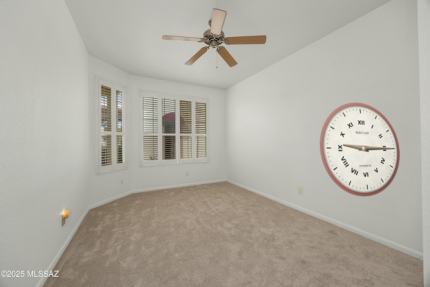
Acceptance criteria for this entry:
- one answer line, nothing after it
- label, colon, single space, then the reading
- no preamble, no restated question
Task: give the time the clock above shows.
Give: 9:15
